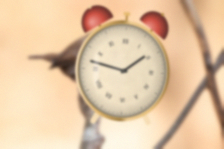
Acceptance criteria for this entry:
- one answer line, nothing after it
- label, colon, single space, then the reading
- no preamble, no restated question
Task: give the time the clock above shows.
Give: 1:47
